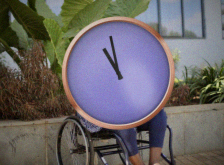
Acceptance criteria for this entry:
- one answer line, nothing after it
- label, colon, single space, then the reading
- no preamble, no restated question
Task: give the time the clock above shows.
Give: 10:58
